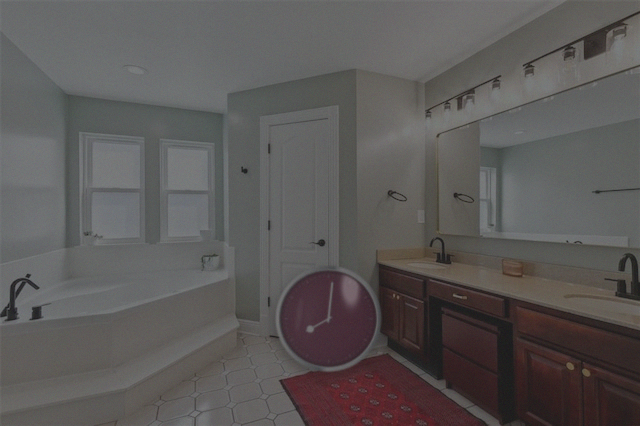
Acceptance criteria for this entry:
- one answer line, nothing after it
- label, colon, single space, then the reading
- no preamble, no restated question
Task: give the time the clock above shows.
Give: 8:01
